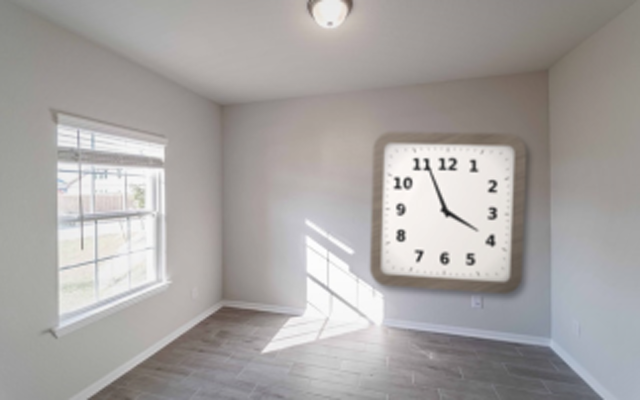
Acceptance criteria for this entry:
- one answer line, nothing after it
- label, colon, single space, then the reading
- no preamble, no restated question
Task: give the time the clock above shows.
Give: 3:56
